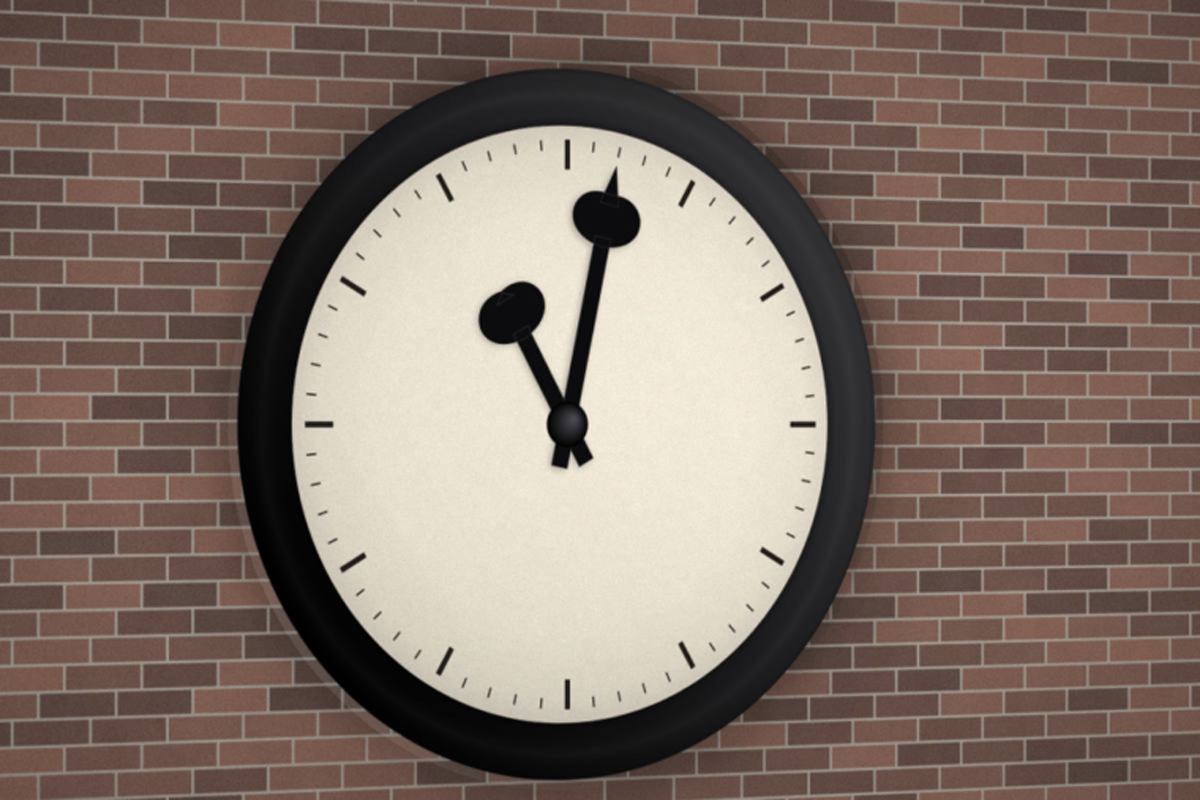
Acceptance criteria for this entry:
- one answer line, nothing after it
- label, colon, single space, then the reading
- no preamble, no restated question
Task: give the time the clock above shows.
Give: 11:02
